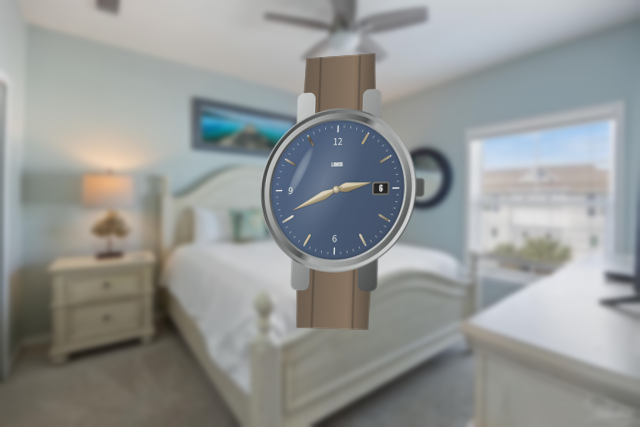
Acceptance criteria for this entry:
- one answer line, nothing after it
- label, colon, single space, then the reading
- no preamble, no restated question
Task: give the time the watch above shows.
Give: 2:41
